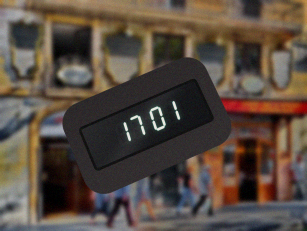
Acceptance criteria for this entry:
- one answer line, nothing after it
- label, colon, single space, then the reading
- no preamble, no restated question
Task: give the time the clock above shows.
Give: 17:01
